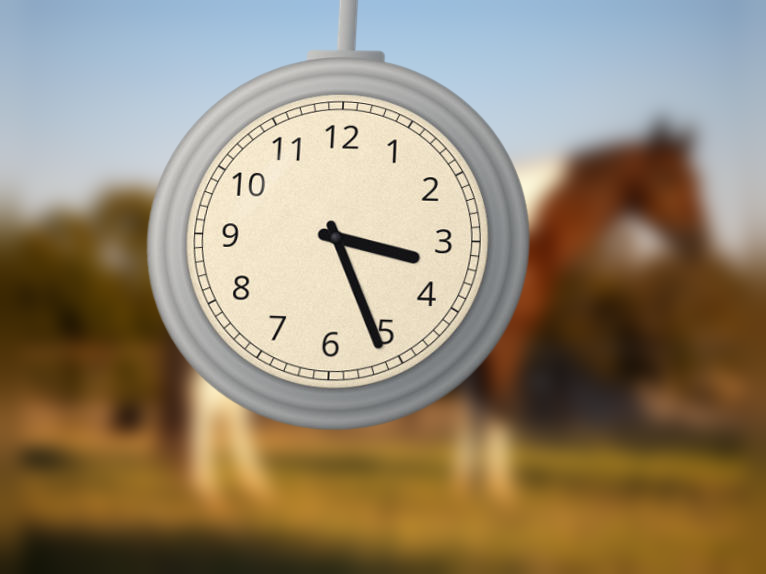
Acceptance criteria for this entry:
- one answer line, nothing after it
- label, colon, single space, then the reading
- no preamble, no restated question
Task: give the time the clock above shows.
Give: 3:26
